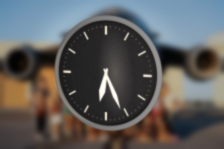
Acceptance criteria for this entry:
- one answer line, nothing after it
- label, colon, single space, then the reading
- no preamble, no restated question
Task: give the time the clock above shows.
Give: 6:26
